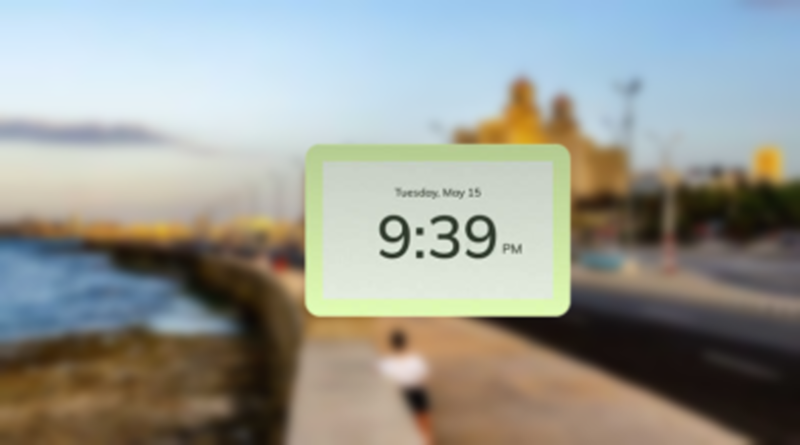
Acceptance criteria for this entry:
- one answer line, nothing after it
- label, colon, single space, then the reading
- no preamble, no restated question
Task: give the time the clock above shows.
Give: 9:39
